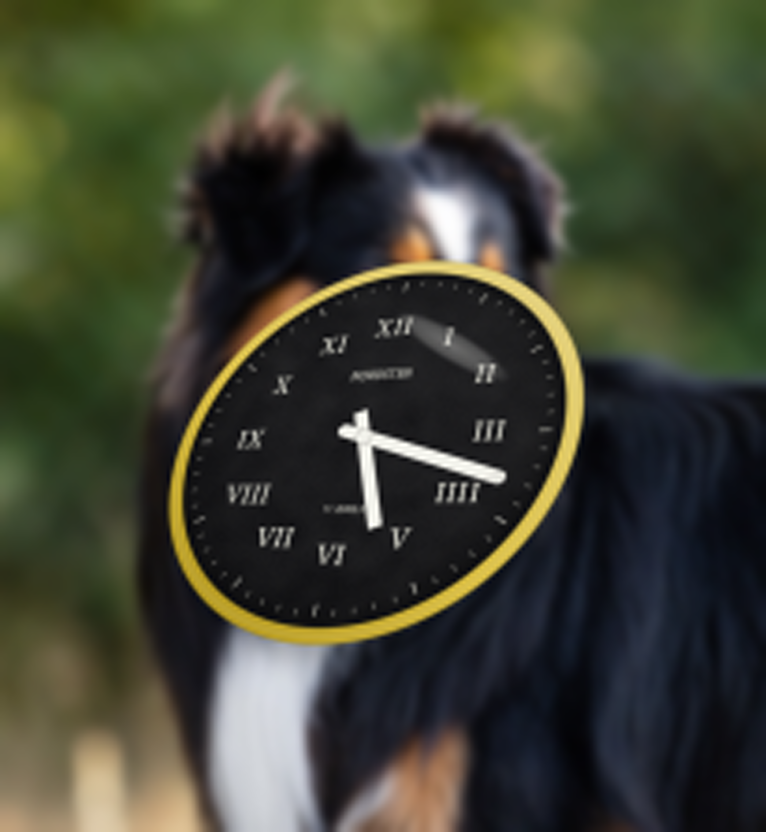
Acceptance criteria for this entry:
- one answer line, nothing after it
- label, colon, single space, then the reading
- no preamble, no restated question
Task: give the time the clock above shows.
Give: 5:18
